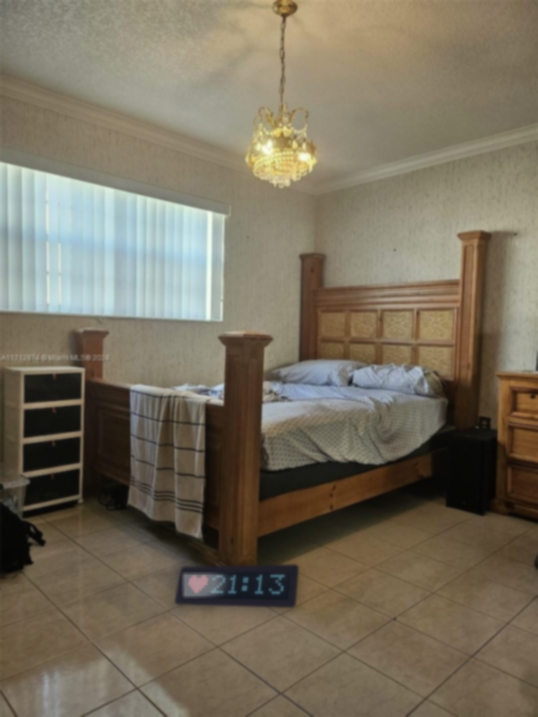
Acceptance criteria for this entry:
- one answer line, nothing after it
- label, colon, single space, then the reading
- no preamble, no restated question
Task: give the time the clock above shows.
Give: 21:13
